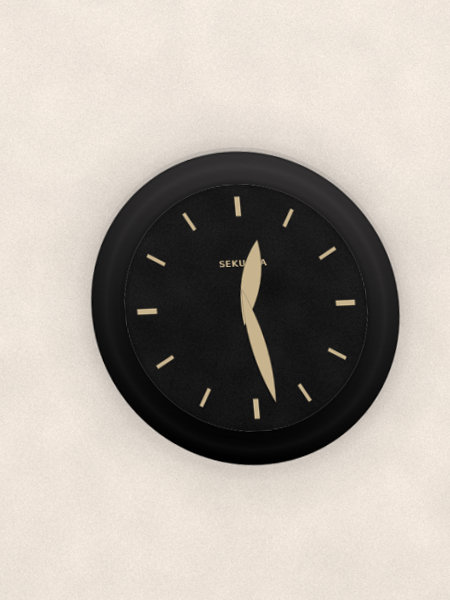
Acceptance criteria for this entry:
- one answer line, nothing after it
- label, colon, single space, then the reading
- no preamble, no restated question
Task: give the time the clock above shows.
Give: 12:28
